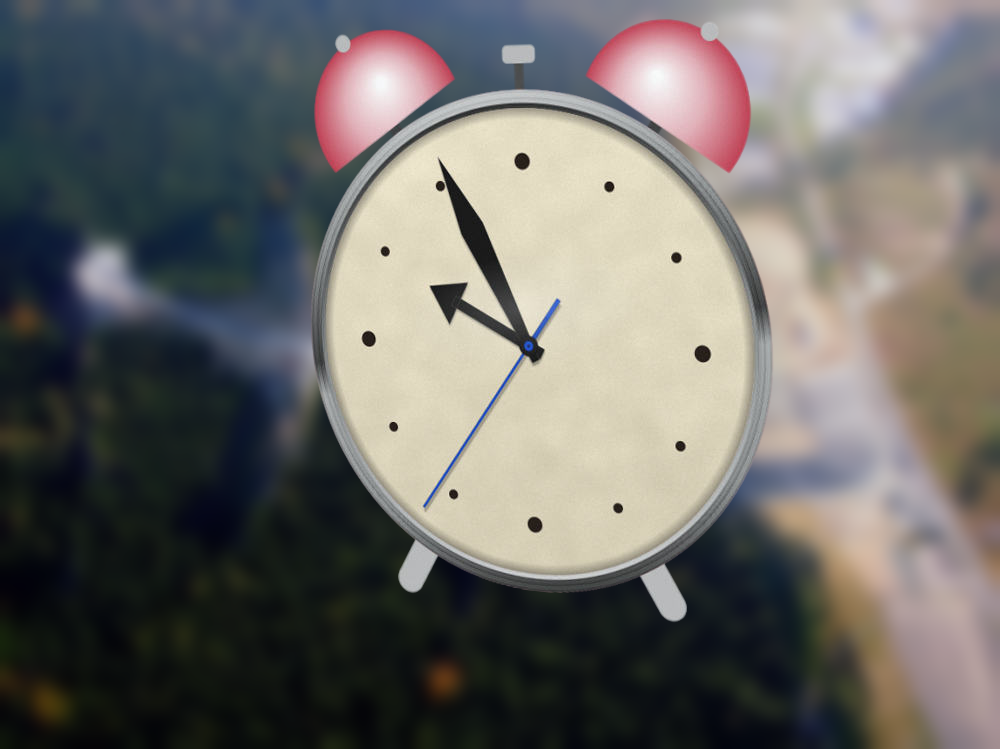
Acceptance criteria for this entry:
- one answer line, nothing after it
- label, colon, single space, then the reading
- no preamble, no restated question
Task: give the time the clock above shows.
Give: 9:55:36
